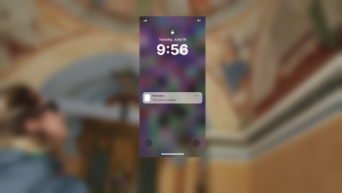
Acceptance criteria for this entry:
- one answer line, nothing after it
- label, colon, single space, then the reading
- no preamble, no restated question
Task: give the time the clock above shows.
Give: 9:56
